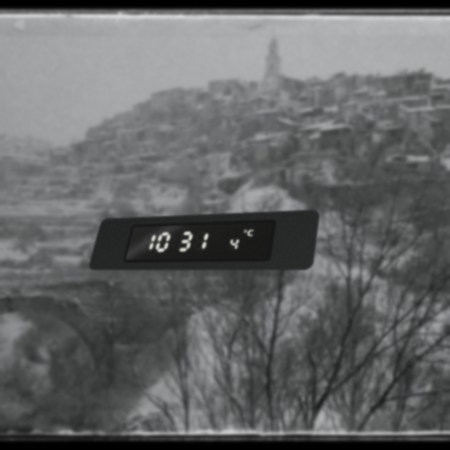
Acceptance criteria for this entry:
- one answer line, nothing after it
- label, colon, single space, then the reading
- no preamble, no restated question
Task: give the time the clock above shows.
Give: 10:31
